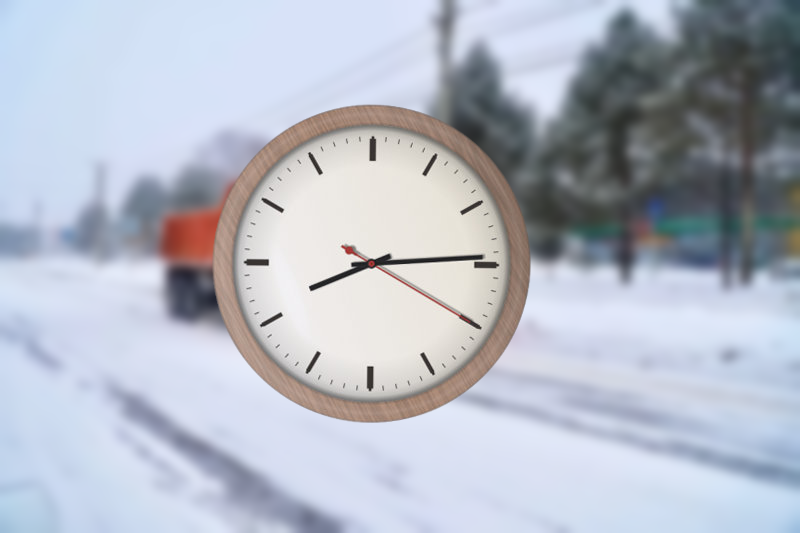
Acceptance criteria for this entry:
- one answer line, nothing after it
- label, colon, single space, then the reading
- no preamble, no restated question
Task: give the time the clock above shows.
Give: 8:14:20
